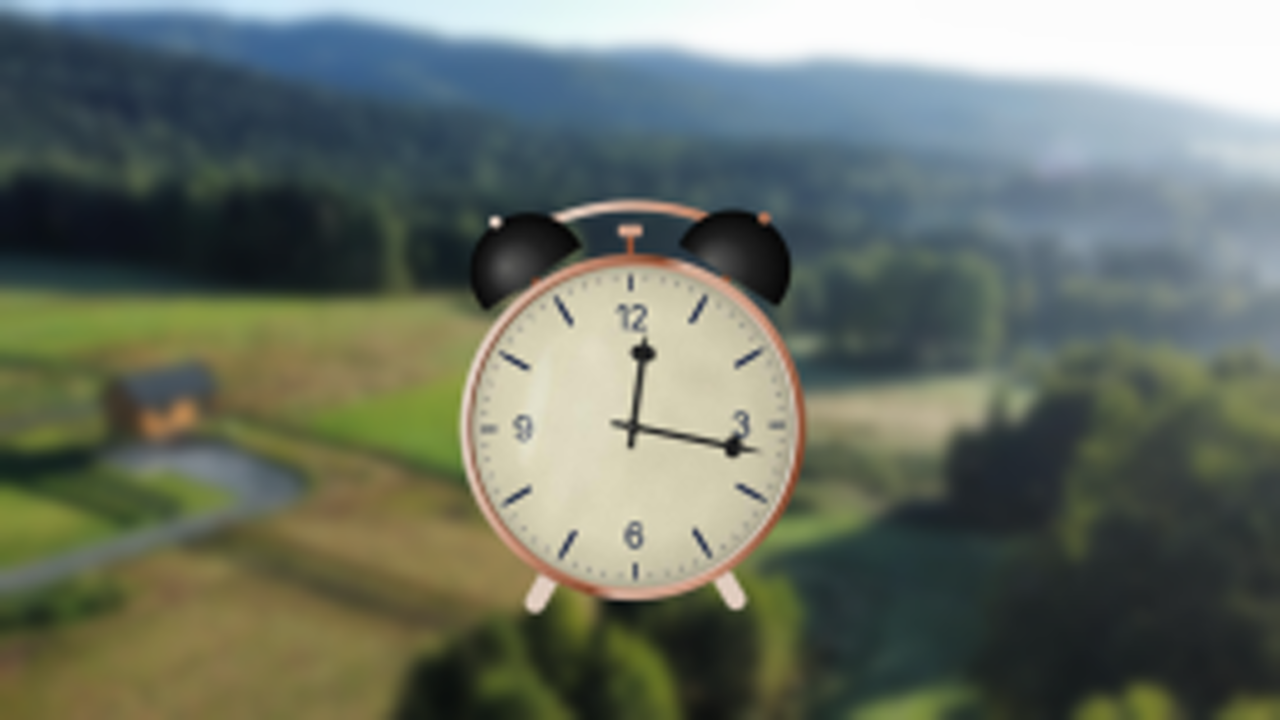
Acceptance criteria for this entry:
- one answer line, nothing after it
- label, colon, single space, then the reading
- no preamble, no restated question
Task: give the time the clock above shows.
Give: 12:17
